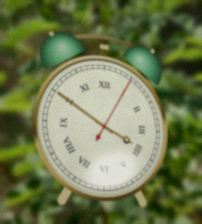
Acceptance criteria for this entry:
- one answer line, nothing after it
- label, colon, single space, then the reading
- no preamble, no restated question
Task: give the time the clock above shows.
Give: 3:50:05
